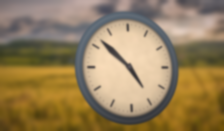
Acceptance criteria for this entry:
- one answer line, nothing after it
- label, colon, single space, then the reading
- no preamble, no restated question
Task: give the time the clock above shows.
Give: 4:52
